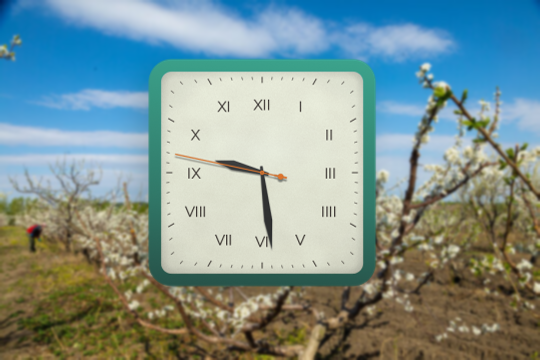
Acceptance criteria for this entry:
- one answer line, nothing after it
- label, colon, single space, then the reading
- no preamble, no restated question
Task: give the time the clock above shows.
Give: 9:28:47
